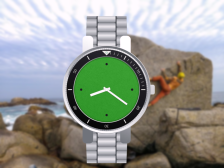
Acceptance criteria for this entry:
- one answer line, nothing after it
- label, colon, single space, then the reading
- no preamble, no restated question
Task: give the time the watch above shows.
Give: 8:21
